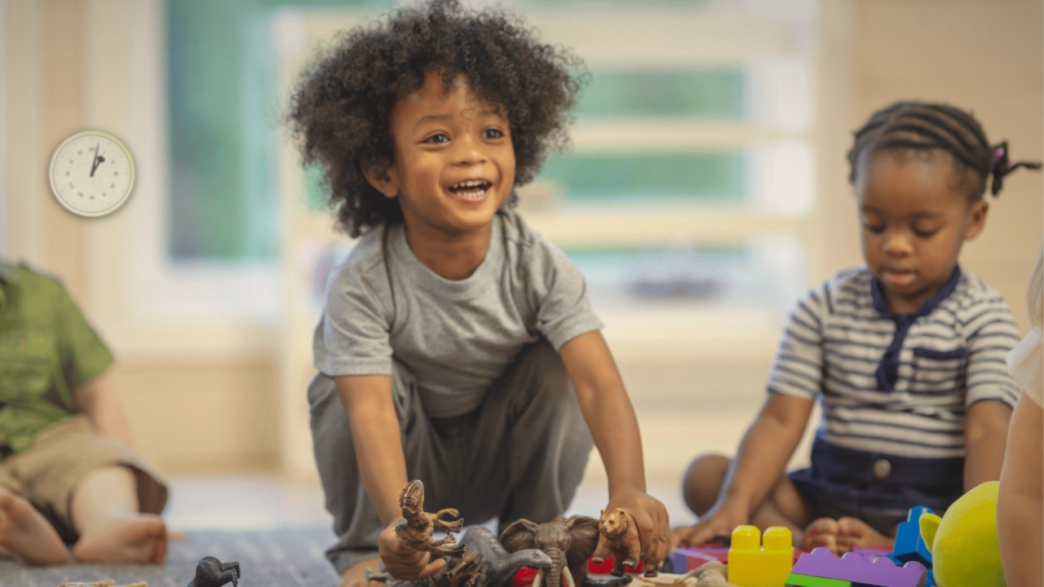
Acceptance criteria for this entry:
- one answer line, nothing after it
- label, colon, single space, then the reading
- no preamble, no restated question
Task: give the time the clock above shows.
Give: 1:02
